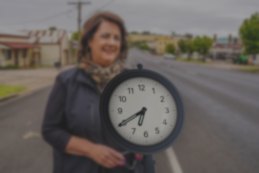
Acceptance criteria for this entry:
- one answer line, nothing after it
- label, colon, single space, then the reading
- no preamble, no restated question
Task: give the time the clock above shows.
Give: 6:40
